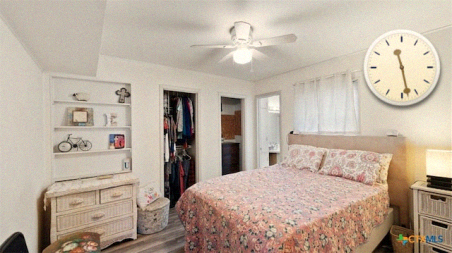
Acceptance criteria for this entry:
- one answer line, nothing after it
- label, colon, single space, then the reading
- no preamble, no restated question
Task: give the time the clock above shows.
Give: 11:28
